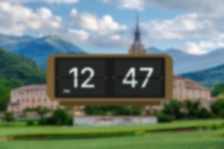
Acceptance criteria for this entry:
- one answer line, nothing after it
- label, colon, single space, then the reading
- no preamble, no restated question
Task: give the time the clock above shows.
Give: 12:47
